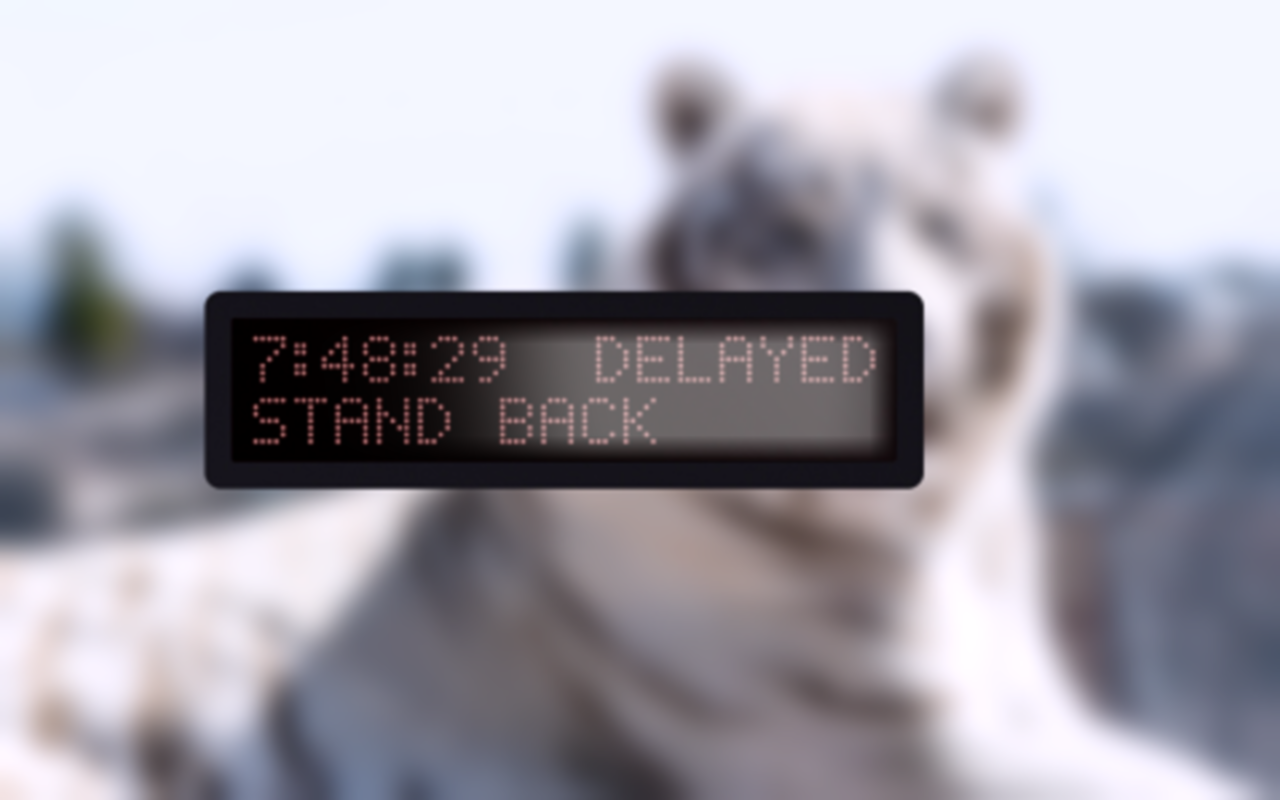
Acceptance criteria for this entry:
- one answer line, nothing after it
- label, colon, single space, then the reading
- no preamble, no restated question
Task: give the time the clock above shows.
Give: 7:48:29
